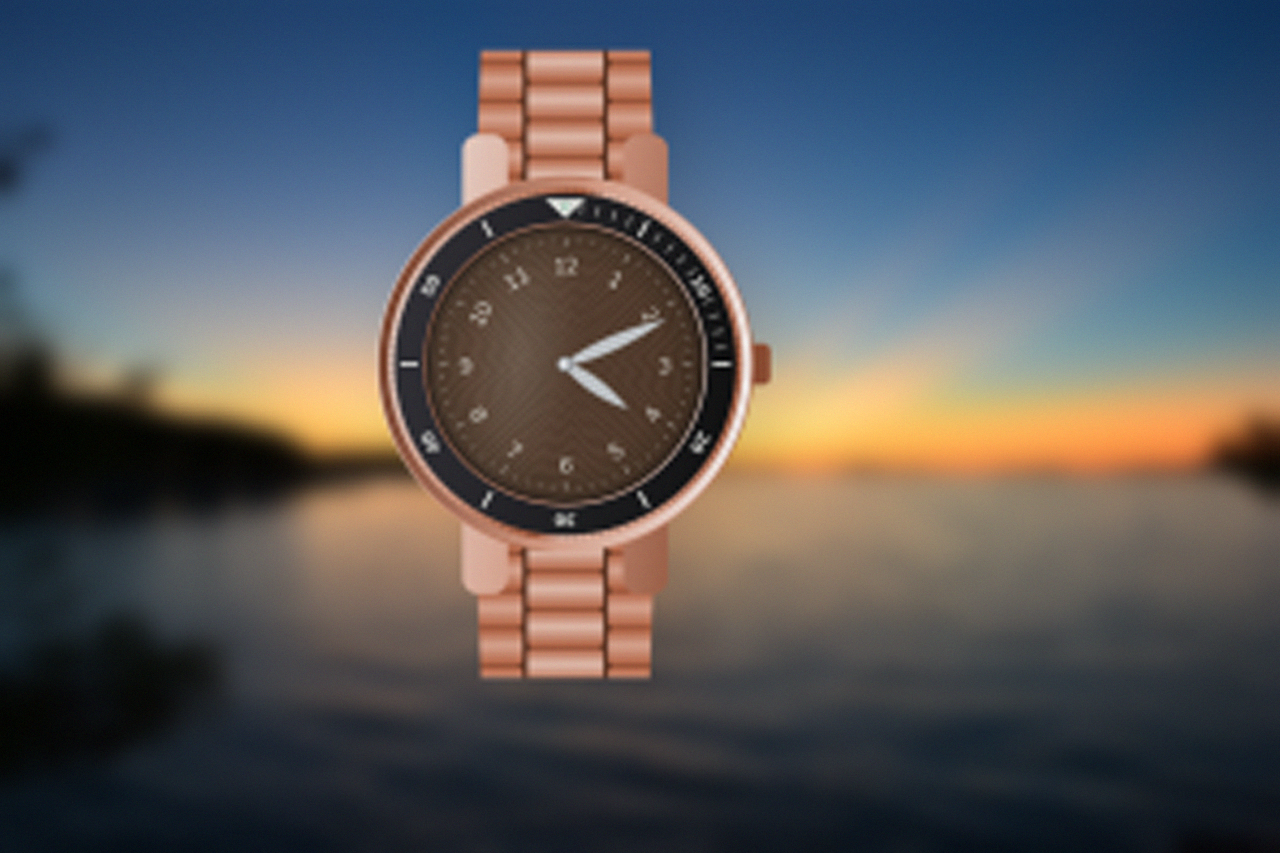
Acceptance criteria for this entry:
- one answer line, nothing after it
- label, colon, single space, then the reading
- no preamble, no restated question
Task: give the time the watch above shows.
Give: 4:11
